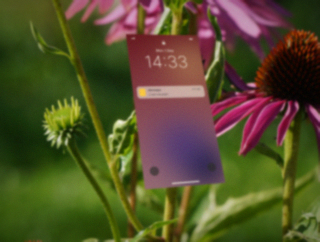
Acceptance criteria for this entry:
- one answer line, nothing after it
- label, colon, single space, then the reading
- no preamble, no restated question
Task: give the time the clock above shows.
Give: 14:33
